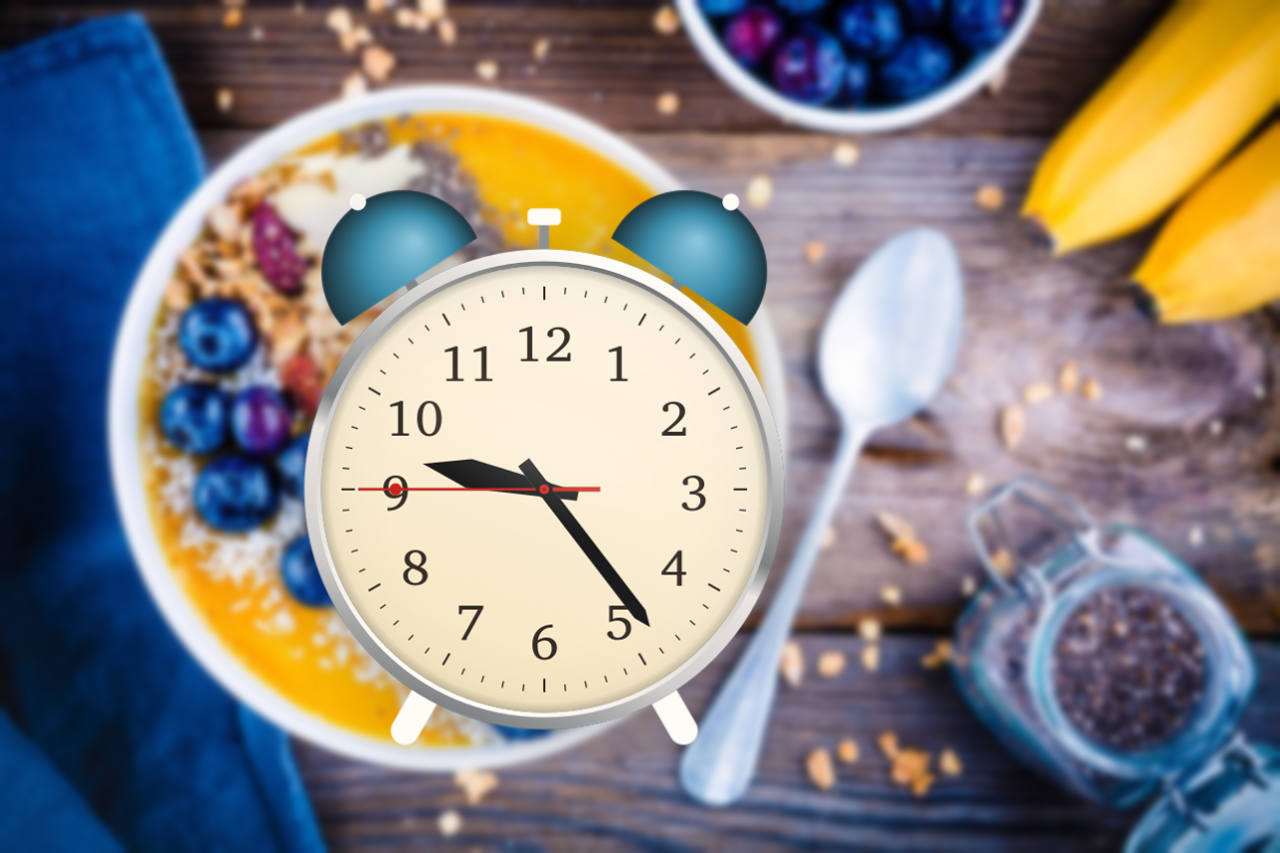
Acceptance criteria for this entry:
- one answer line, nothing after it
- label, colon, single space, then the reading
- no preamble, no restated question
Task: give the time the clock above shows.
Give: 9:23:45
